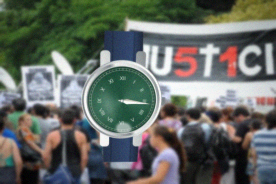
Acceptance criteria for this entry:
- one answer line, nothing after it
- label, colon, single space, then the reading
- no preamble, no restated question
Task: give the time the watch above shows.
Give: 3:16
